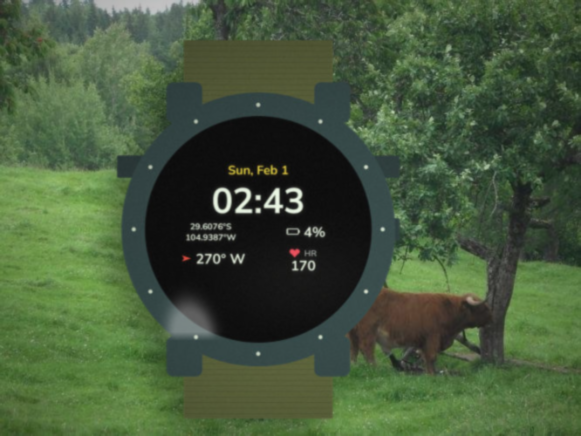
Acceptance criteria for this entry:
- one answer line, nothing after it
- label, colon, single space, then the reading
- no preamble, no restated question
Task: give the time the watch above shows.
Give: 2:43
